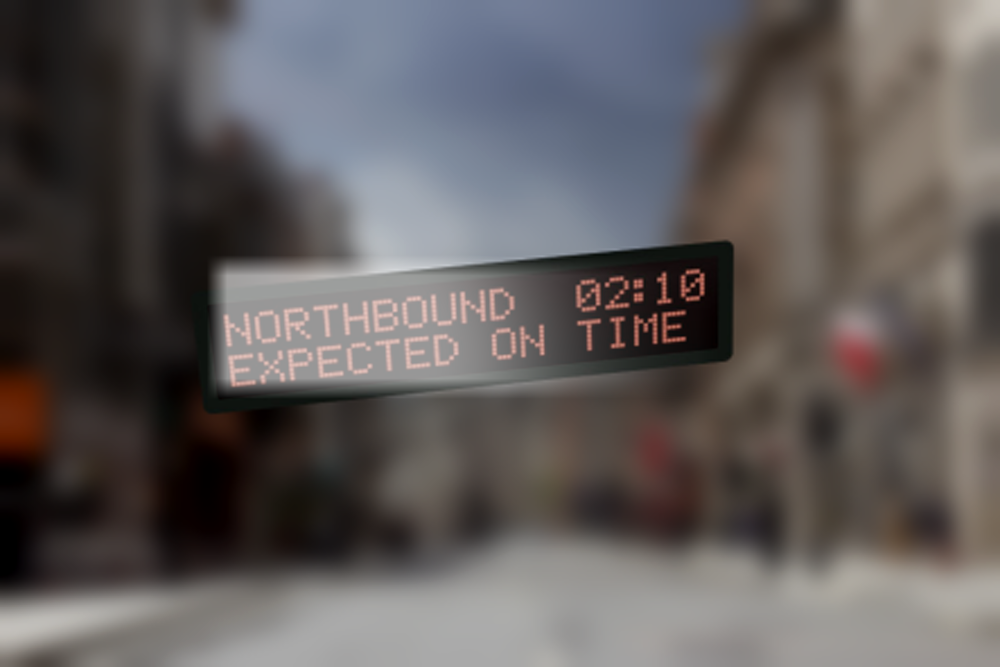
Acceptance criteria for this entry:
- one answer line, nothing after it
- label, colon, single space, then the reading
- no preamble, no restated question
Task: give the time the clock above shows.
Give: 2:10
